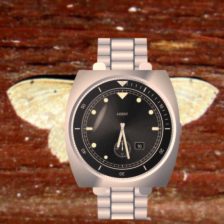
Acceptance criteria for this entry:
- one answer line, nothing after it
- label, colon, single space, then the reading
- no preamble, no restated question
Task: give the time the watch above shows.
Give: 6:28
